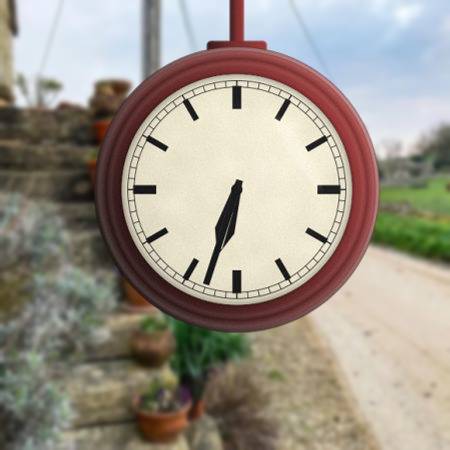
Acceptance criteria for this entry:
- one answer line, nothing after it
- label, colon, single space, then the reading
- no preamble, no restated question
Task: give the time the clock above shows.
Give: 6:33
